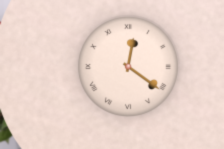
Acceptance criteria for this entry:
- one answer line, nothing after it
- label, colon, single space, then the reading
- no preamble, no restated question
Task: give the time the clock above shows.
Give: 12:21
